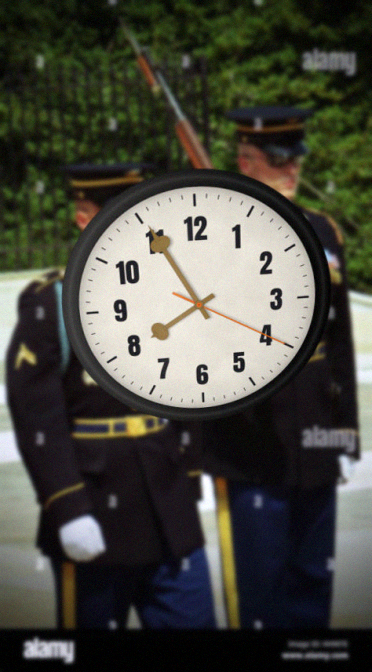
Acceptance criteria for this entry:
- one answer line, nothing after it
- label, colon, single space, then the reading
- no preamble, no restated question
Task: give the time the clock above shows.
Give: 7:55:20
